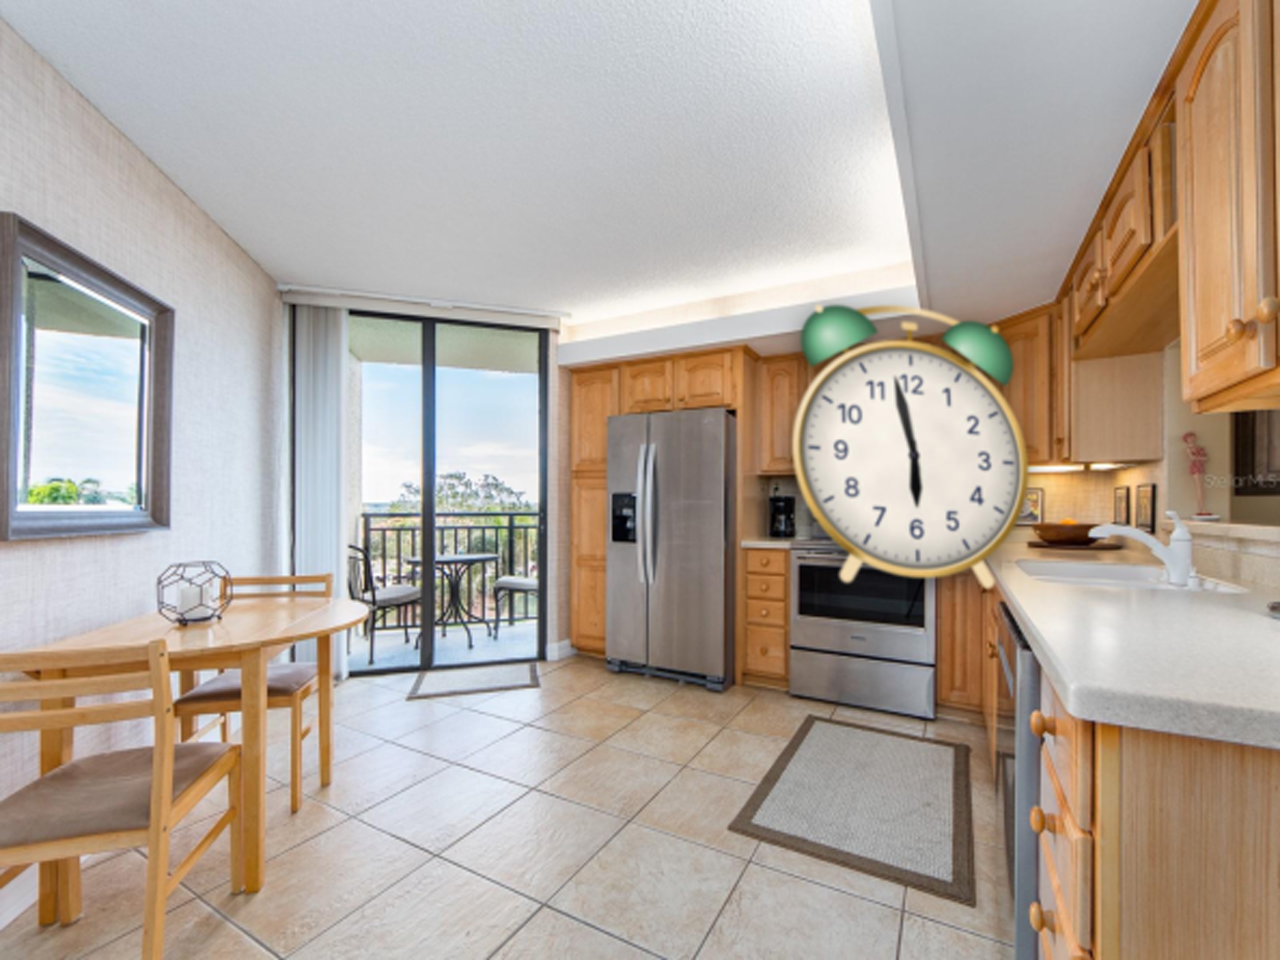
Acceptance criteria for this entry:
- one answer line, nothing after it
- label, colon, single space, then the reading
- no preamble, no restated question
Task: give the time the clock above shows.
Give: 5:58
